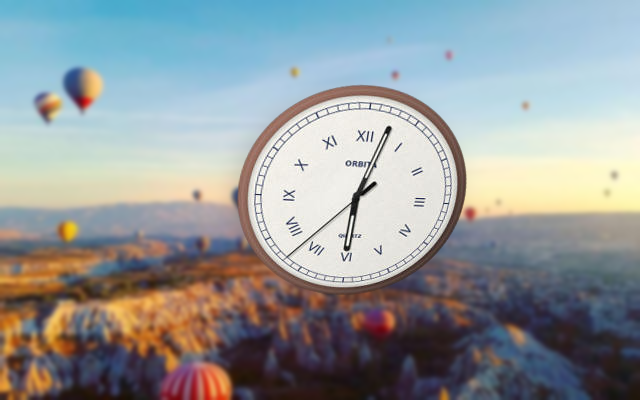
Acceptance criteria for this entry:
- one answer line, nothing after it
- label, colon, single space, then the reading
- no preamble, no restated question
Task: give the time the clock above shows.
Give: 6:02:37
